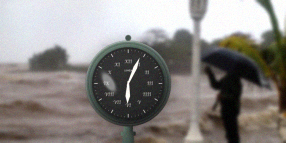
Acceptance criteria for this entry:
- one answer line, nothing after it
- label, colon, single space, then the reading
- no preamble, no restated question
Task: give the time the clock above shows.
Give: 6:04
